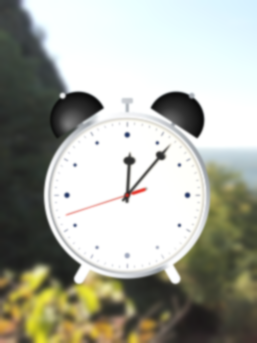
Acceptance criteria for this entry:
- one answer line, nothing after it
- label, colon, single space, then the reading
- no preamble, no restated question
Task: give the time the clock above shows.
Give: 12:06:42
